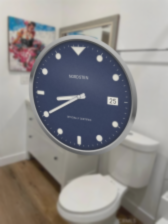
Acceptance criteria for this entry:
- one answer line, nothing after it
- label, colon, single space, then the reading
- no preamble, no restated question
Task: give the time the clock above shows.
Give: 8:40
